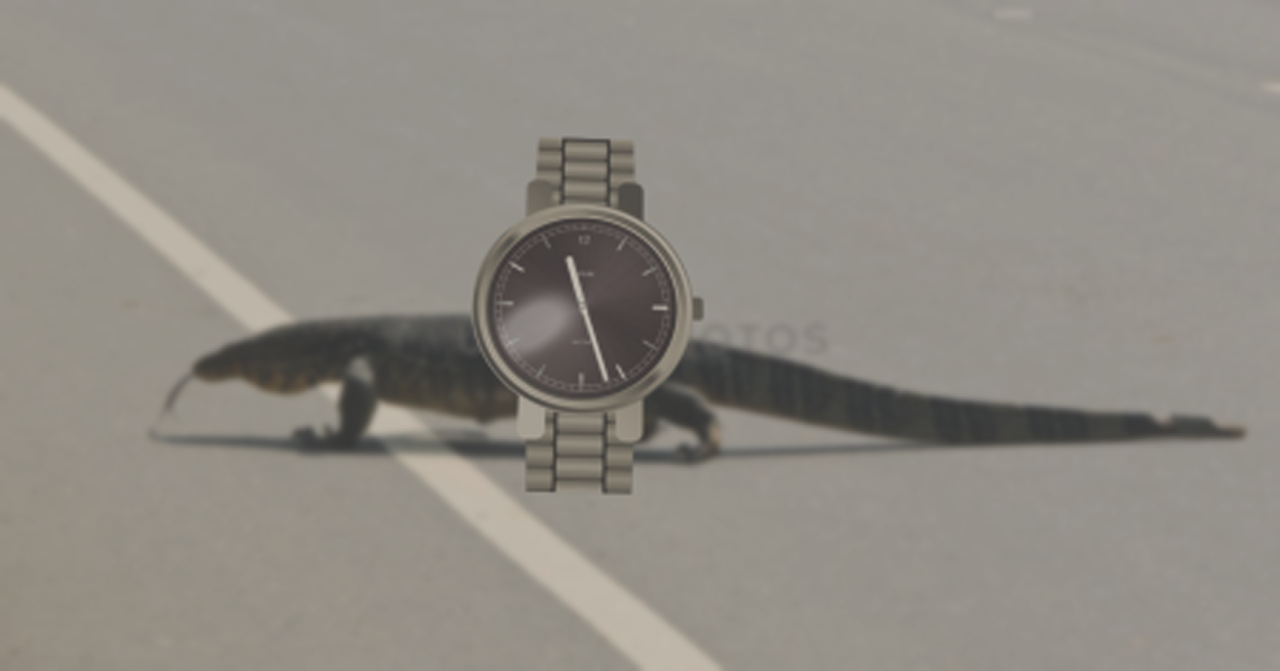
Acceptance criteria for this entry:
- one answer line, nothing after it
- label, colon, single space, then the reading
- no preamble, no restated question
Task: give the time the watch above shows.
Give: 11:27
